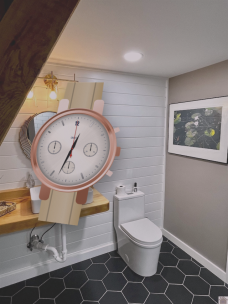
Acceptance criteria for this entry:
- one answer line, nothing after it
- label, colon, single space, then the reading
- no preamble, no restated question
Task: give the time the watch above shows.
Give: 12:33
